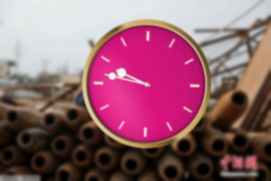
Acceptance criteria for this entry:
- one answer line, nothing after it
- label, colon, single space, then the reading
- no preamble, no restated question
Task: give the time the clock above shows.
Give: 9:47
